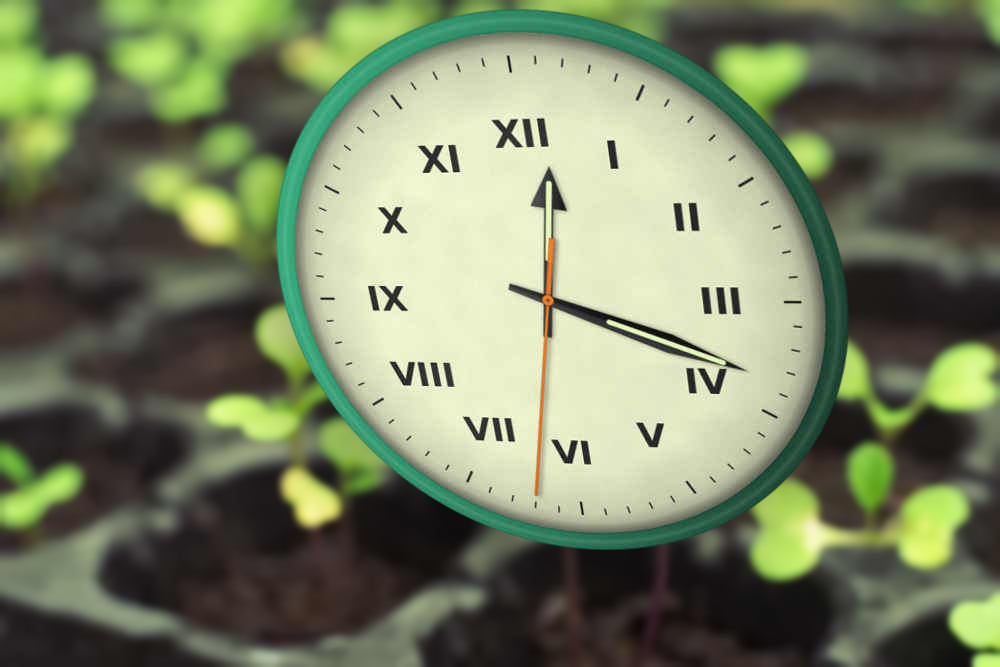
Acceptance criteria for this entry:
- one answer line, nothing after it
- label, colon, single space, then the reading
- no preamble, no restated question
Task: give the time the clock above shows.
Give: 12:18:32
